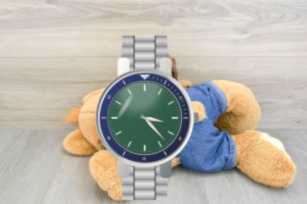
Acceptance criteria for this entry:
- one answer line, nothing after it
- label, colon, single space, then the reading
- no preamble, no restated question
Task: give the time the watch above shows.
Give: 3:23
